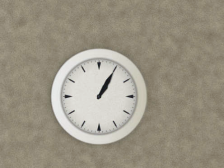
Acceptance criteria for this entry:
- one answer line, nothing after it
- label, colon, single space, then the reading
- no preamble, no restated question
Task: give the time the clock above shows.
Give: 1:05
